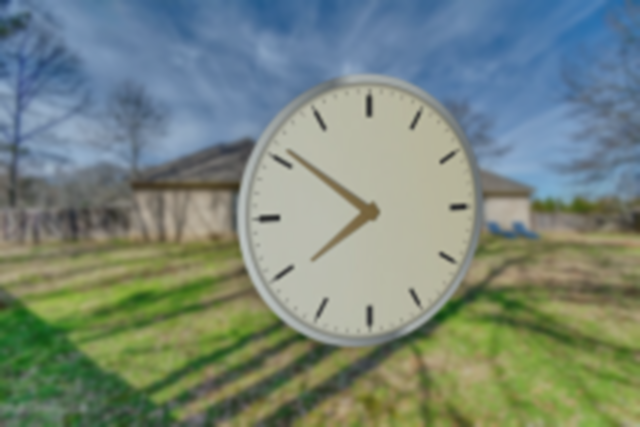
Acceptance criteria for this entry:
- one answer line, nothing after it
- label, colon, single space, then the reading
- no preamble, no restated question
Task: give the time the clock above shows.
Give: 7:51
